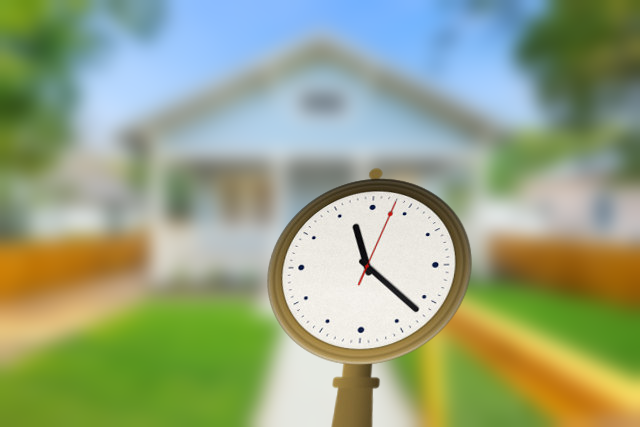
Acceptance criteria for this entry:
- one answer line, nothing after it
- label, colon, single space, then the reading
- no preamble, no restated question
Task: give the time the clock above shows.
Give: 11:22:03
